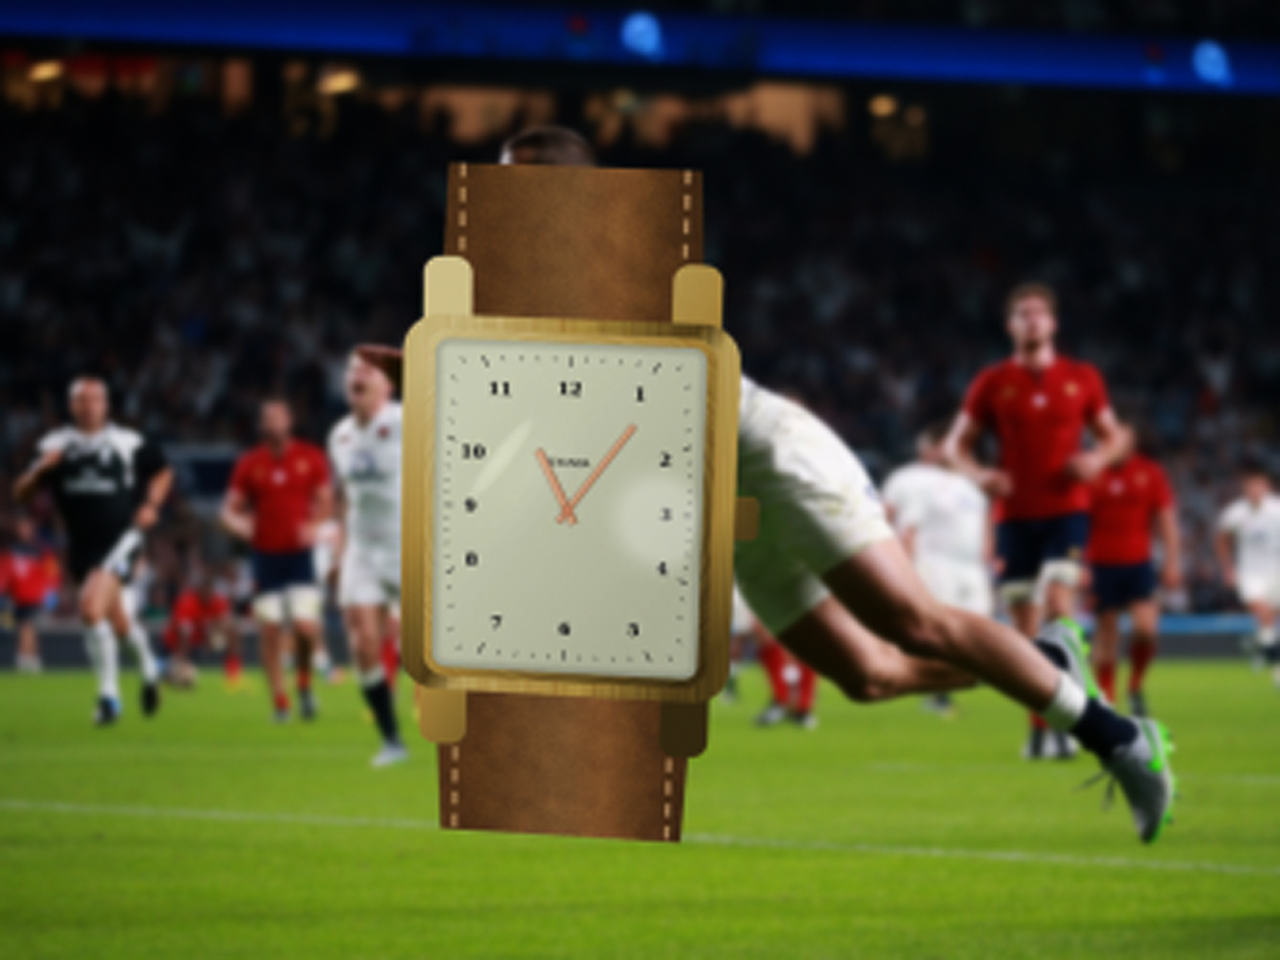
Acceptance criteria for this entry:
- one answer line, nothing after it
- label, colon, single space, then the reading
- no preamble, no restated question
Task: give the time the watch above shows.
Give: 11:06
